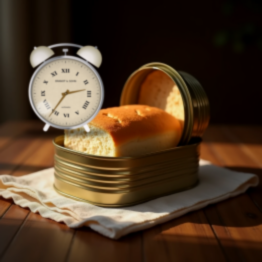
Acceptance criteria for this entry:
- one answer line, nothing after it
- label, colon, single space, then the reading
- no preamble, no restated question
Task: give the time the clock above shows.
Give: 2:36
